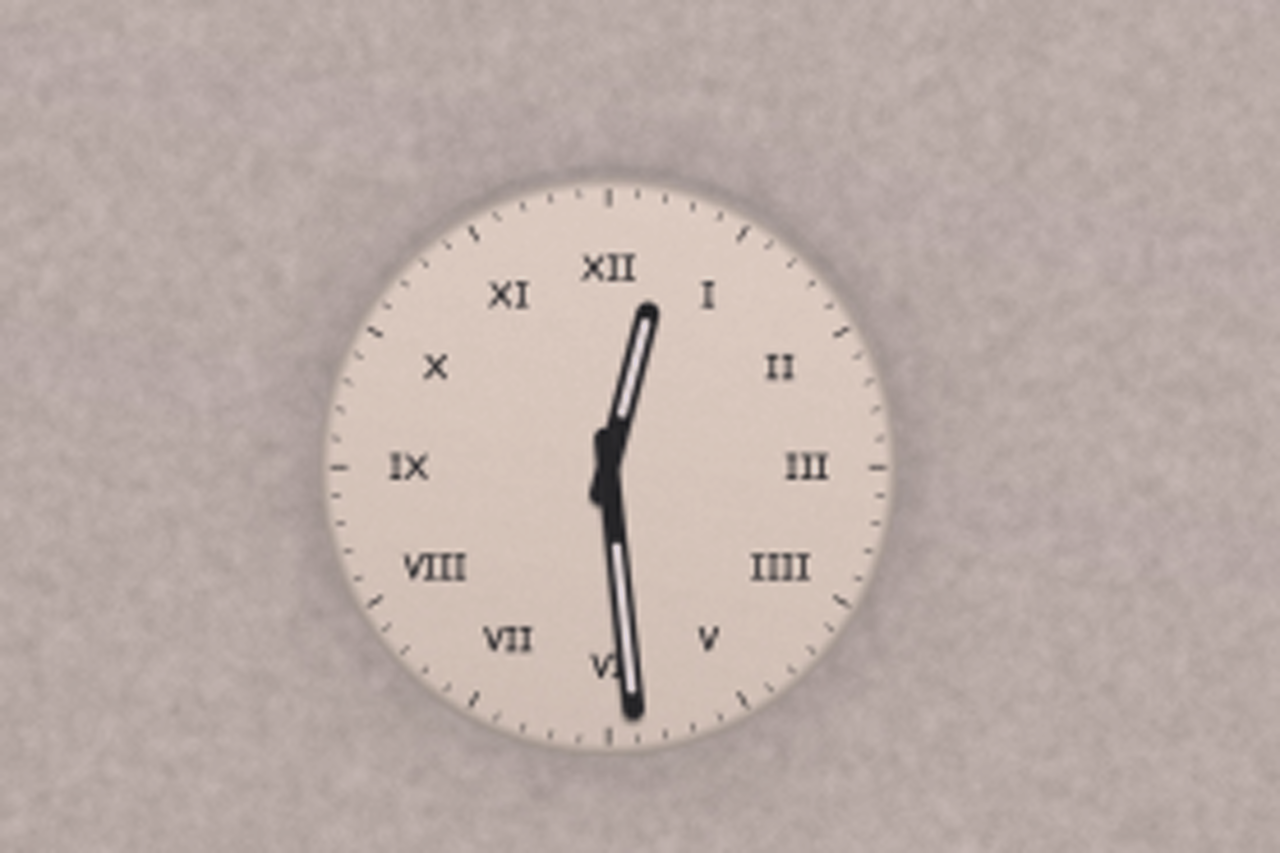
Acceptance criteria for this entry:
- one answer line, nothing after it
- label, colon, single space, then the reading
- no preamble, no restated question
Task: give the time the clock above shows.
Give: 12:29
